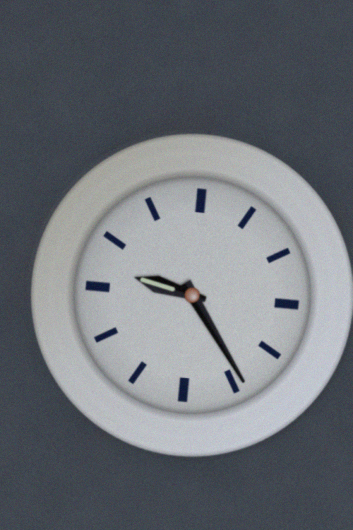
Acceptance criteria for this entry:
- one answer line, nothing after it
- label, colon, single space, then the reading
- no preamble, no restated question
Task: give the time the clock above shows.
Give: 9:24
